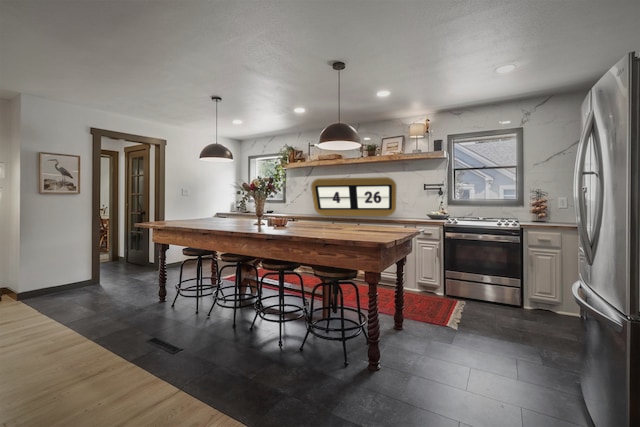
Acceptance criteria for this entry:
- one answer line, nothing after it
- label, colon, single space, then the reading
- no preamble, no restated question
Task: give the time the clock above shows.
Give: 4:26
